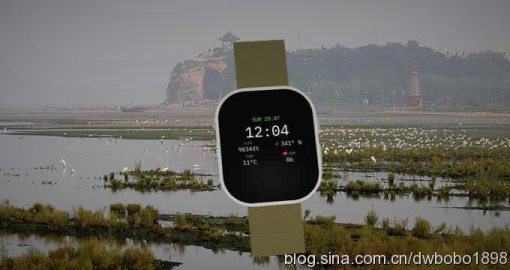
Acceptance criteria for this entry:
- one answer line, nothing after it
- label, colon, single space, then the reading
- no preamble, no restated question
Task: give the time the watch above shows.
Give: 12:04
